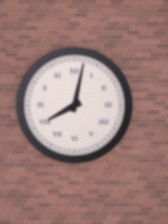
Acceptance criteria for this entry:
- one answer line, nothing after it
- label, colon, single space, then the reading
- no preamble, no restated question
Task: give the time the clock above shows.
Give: 8:02
